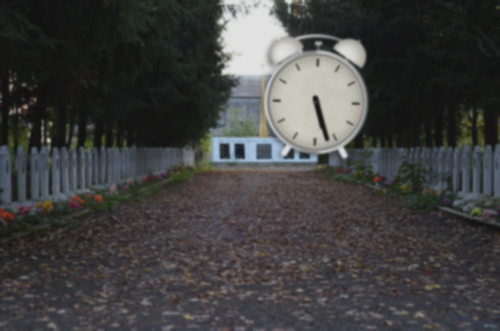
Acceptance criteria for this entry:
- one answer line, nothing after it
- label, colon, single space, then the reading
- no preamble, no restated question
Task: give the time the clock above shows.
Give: 5:27
